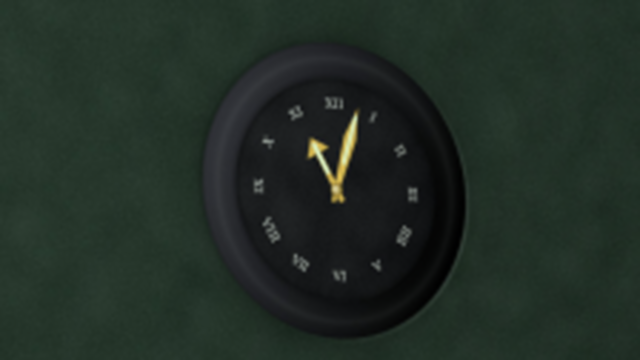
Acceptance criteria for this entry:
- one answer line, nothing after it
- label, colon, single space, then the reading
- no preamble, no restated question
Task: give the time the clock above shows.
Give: 11:03
